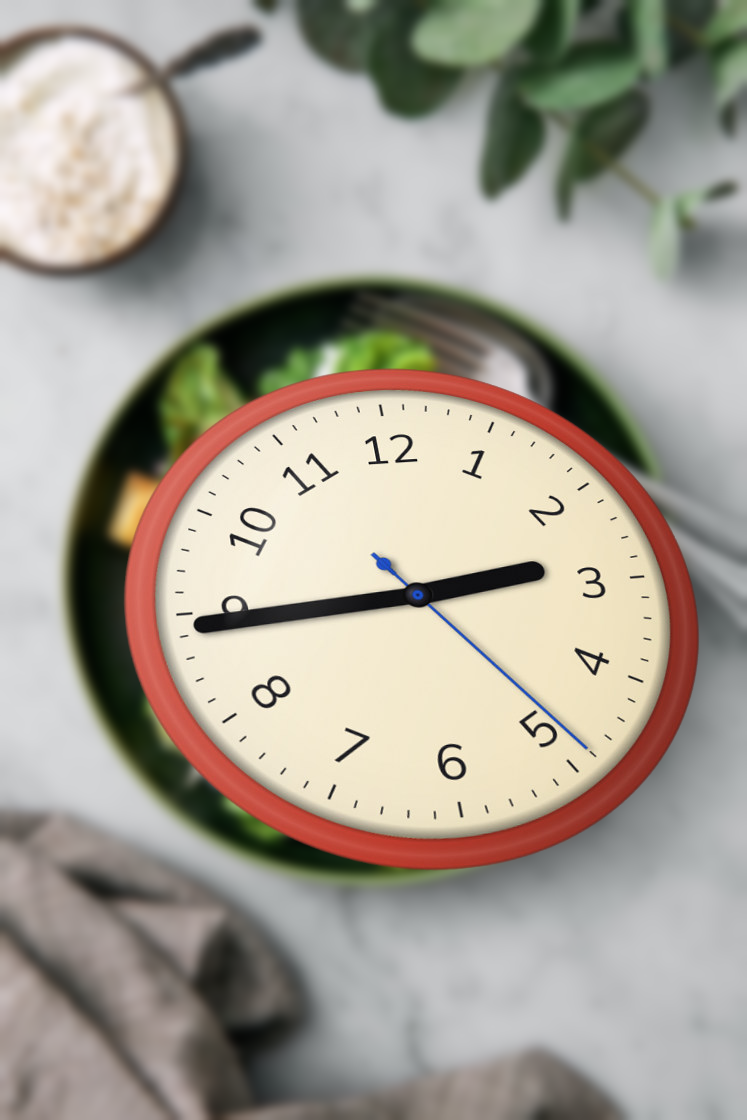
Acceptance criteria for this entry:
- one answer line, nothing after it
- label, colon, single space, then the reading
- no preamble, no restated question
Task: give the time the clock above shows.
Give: 2:44:24
